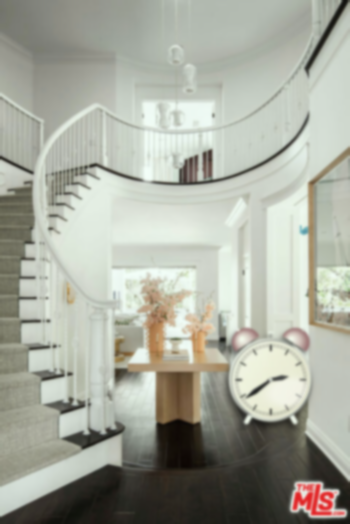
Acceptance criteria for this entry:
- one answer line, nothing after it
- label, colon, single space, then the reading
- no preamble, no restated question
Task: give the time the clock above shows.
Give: 2:39
